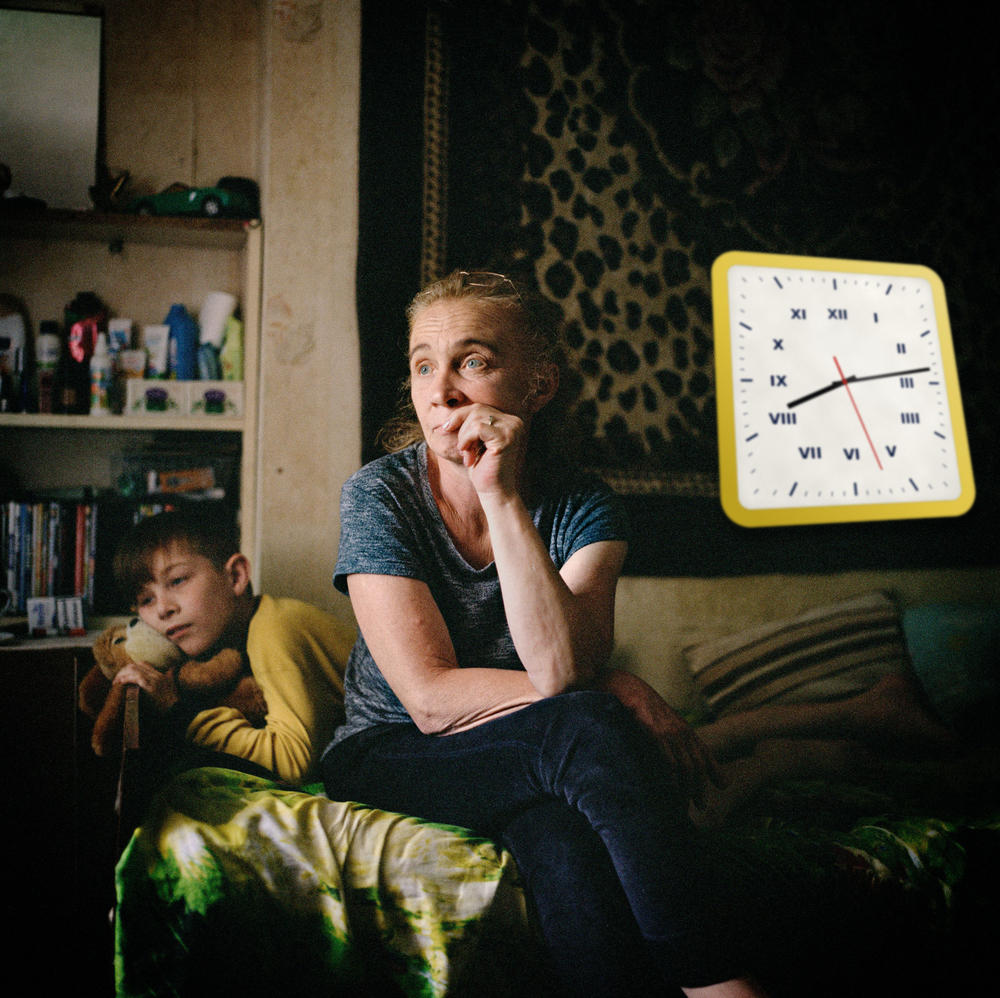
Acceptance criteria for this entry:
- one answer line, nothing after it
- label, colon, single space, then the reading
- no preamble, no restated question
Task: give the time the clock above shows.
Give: 8:13:27
